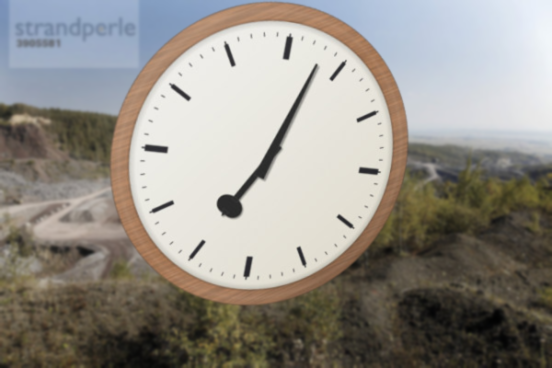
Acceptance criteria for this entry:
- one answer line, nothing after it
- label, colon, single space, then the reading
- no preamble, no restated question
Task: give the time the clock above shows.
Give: 7:03
